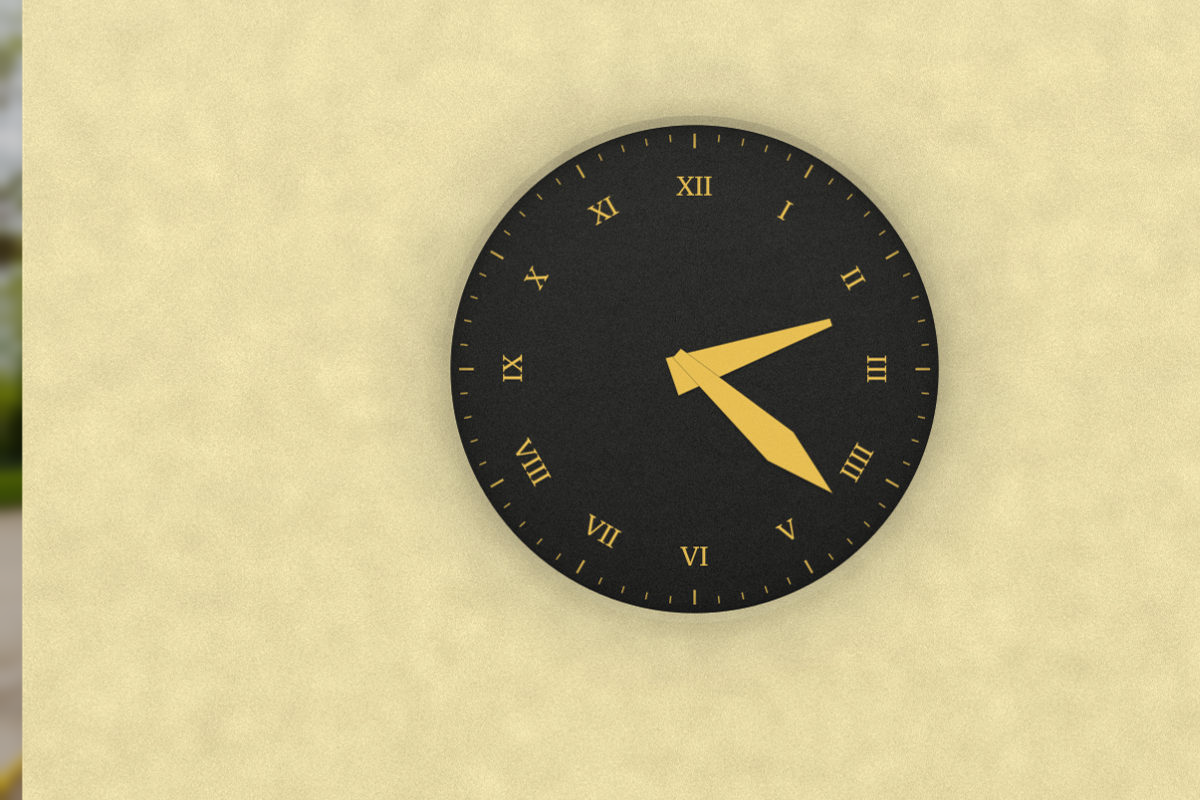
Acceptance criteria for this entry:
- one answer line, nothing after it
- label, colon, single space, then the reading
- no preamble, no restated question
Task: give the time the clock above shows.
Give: 2:22
